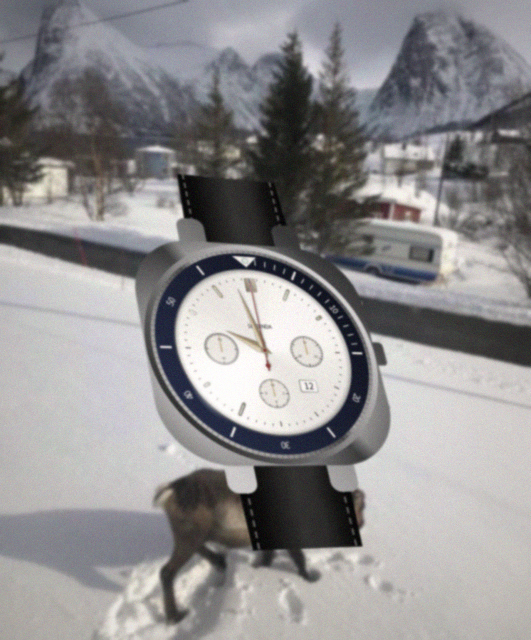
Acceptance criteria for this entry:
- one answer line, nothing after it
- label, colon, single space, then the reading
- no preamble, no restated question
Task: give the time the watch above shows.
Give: 9:58
